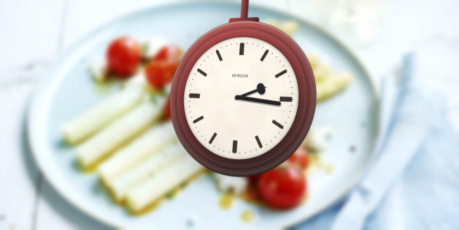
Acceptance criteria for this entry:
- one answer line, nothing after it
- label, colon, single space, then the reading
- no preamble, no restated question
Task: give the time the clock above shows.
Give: 2:16
